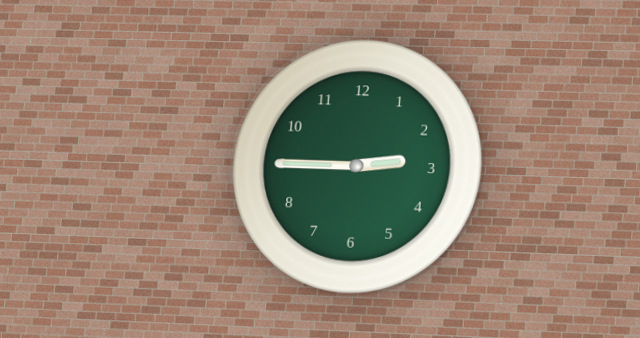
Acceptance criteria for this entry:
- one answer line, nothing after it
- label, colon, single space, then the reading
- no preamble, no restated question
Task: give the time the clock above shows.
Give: 2:45
